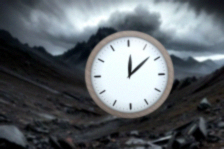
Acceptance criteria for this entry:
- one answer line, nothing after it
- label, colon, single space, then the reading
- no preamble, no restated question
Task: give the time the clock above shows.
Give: 12:08
